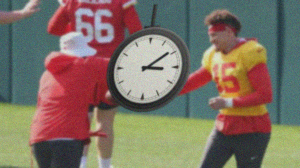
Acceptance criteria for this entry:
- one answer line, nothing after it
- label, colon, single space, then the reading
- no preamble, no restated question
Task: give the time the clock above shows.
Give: 3:09
